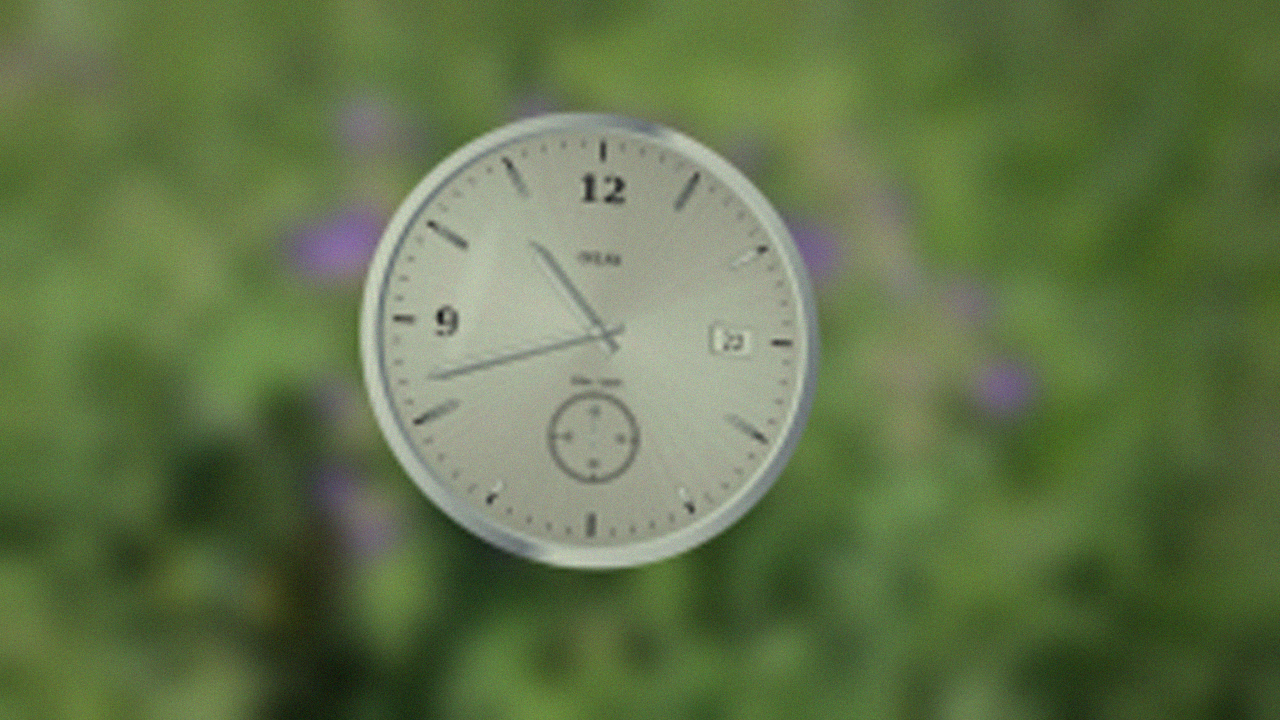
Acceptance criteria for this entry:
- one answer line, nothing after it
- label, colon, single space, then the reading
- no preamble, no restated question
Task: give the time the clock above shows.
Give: 10:42
